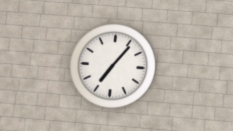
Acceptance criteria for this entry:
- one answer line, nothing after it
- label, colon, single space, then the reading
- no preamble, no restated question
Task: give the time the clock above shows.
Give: 7:06
